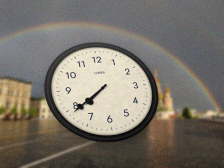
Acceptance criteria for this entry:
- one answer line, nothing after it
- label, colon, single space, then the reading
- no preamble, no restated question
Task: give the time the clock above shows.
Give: 7:39
